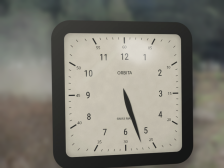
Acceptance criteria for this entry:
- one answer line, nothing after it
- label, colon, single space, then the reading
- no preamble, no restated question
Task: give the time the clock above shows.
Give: 5:27
